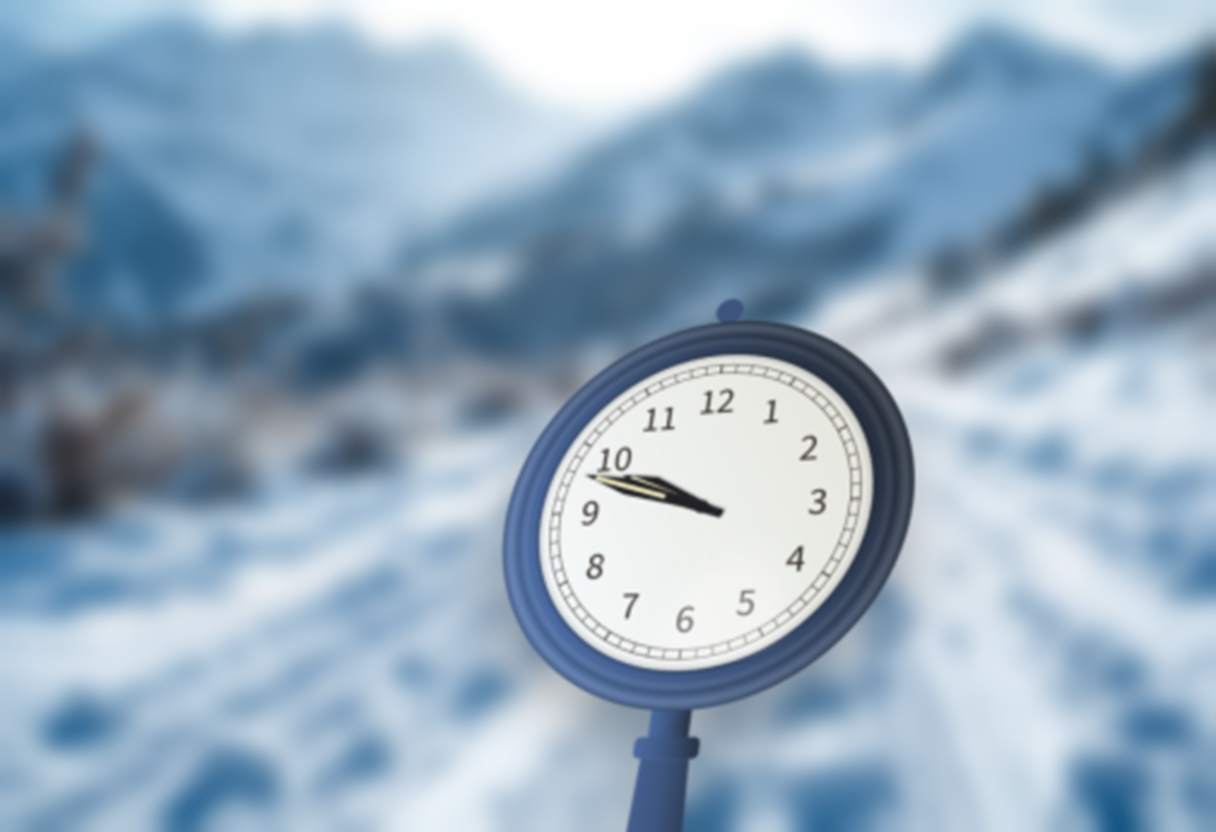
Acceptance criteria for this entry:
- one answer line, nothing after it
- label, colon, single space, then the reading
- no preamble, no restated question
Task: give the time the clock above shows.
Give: 9:48
